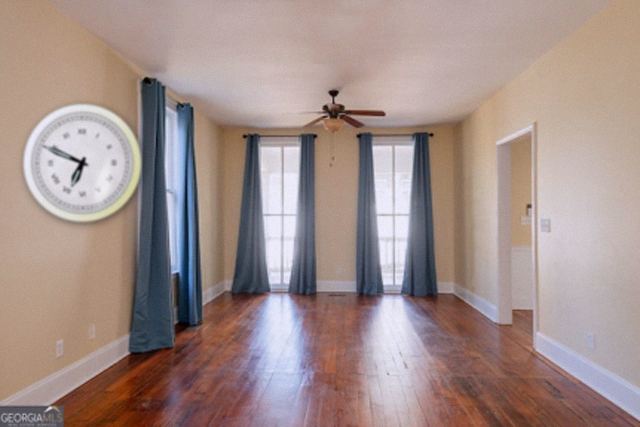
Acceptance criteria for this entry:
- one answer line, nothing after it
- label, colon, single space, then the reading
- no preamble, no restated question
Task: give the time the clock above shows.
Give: 6:49
